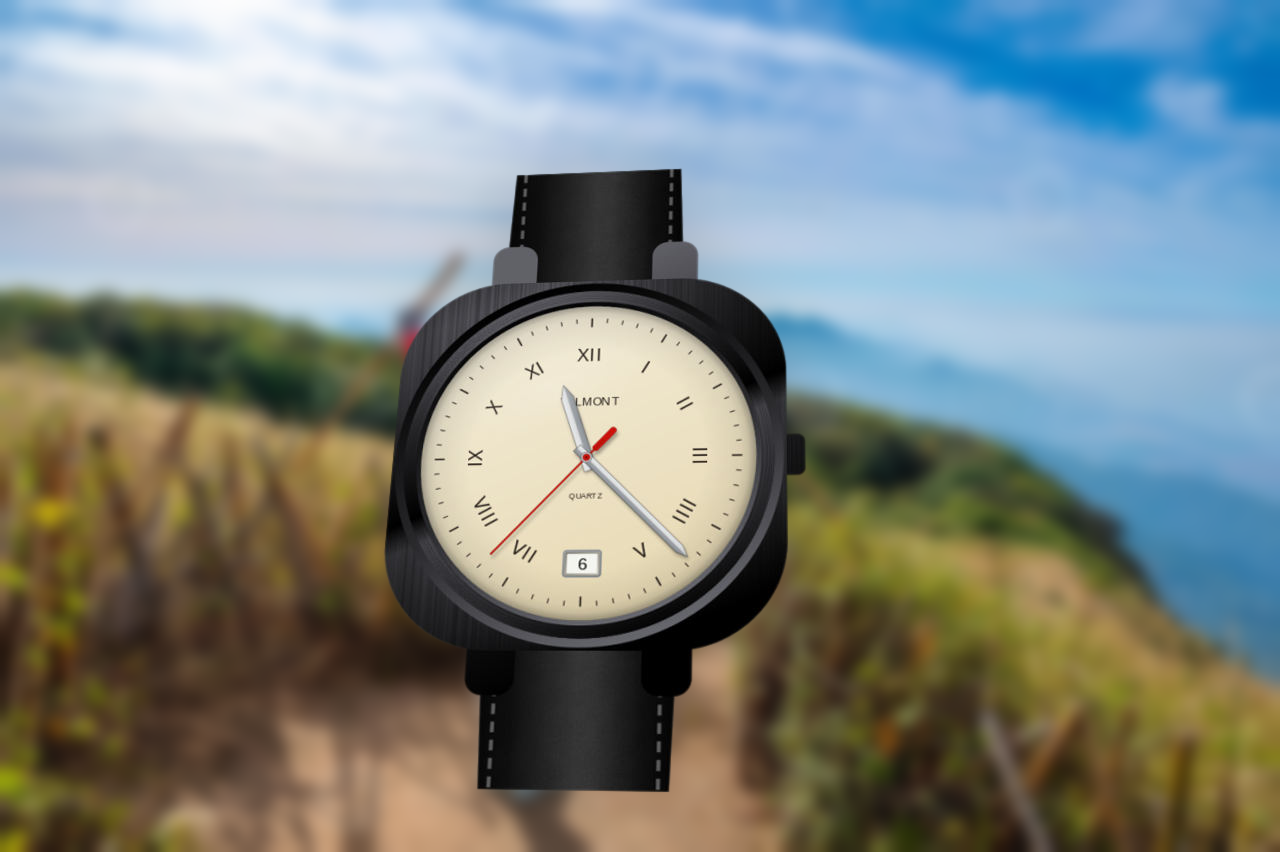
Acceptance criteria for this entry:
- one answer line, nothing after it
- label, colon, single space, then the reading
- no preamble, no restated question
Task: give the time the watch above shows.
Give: 11:22:37
